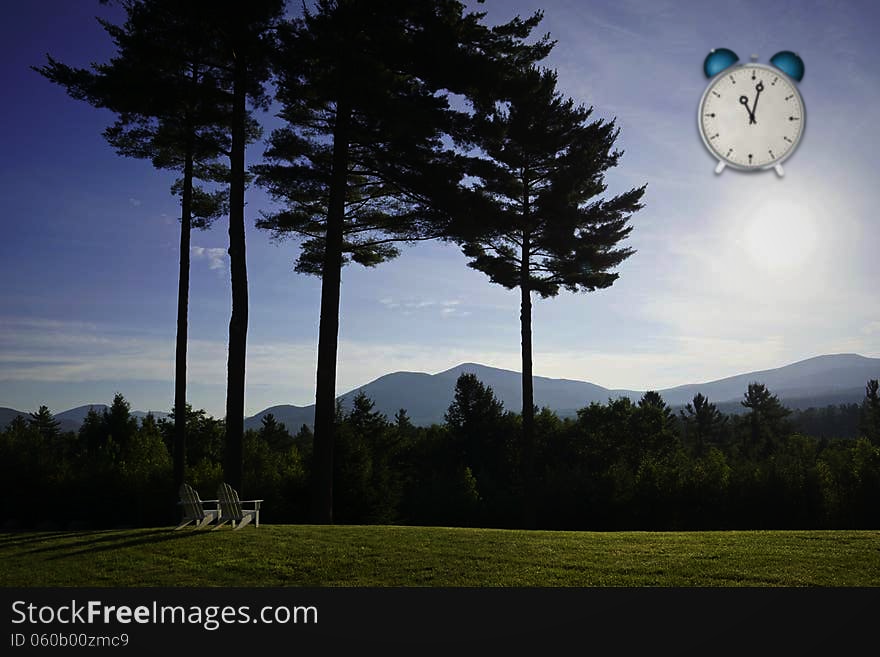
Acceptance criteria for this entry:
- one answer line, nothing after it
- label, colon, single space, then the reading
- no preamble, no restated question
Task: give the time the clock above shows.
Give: 11:02
